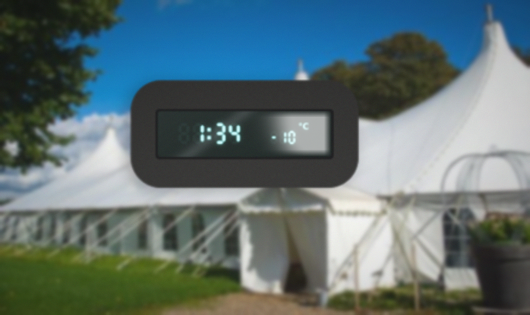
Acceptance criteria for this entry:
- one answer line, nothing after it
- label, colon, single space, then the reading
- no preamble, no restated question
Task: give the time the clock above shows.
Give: 1:34
